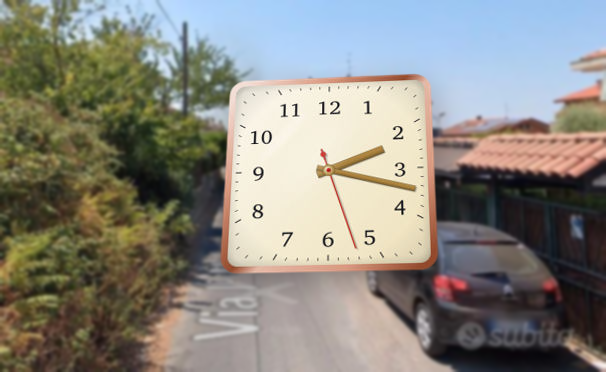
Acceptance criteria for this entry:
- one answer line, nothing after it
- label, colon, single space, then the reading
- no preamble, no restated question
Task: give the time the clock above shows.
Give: 2:17:27
